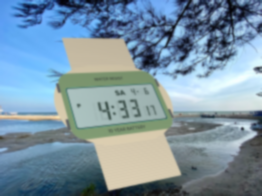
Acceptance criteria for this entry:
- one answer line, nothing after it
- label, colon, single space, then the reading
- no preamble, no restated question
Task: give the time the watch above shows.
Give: 4:33
